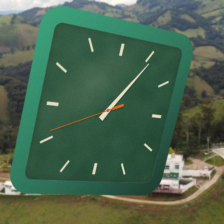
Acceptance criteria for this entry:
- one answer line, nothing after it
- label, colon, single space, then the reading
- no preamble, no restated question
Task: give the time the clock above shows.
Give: 1:05:41
